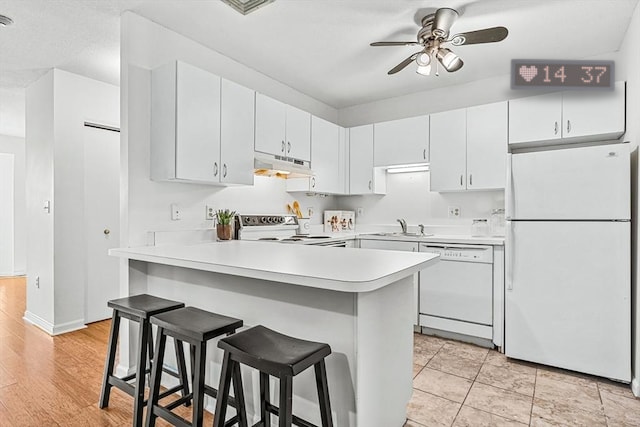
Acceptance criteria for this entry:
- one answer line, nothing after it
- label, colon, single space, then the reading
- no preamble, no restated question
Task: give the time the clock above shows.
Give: 14:37
